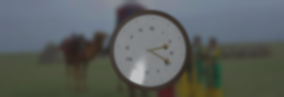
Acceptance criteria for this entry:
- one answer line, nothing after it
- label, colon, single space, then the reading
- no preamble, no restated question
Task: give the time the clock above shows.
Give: 2:19
